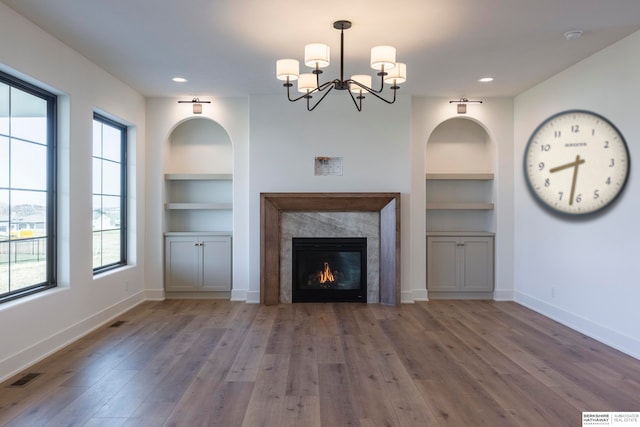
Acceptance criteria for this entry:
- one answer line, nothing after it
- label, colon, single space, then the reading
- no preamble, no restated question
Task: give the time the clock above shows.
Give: 8:32
